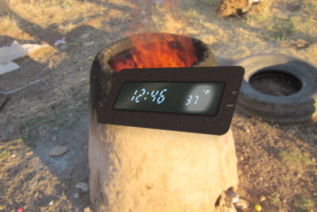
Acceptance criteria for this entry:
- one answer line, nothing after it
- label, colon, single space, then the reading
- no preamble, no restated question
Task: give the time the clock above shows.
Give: 12:46
